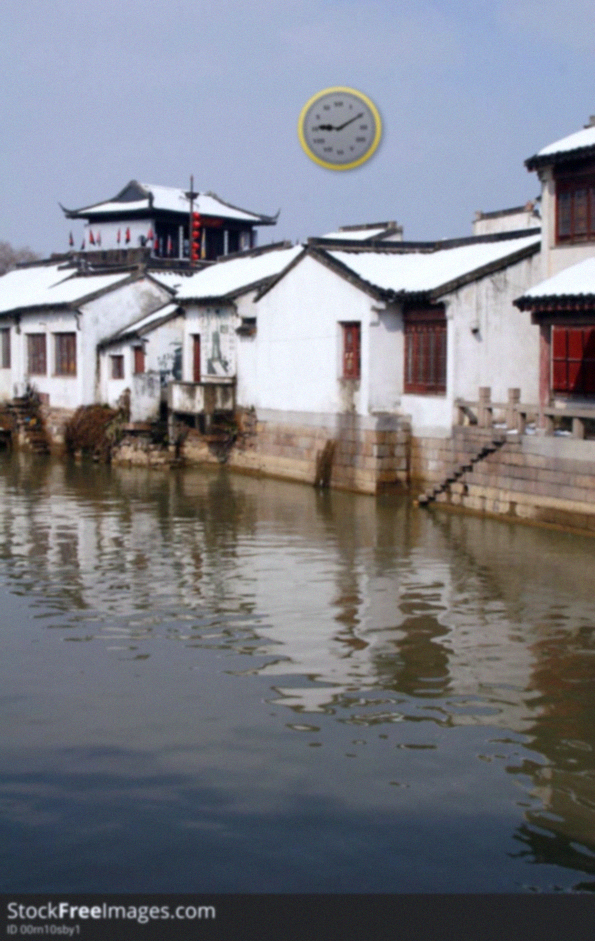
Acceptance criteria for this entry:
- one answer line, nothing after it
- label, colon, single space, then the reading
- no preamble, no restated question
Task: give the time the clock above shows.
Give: 9:10
